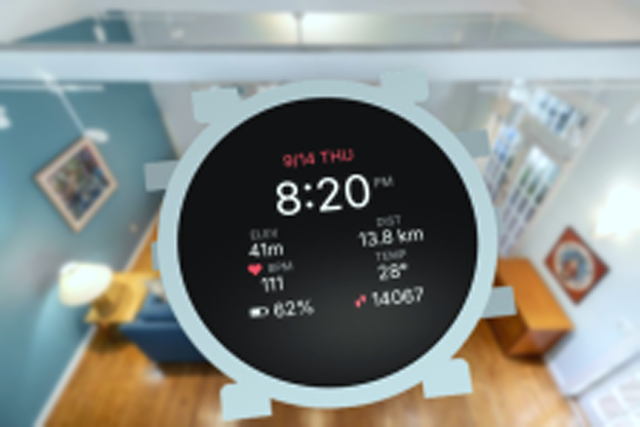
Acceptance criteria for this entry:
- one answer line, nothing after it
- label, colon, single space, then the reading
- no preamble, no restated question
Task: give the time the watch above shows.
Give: 8:20
